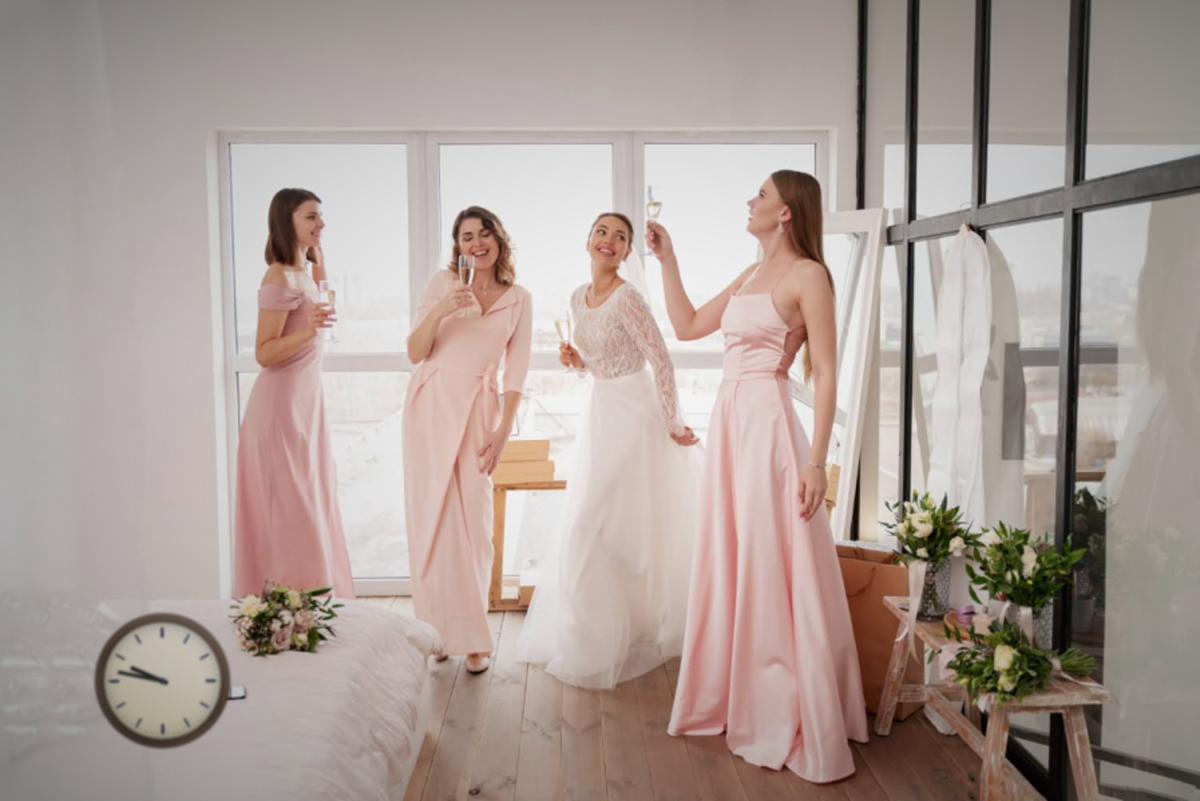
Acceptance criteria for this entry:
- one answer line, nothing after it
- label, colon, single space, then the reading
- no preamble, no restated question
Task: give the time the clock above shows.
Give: 9:47
